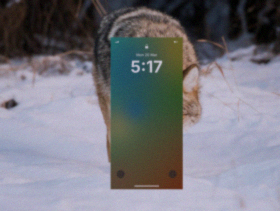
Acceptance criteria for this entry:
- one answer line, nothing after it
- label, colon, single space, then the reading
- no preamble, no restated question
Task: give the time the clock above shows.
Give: 5:17
